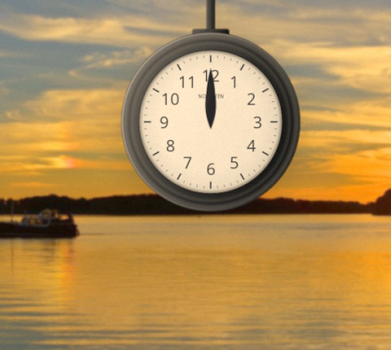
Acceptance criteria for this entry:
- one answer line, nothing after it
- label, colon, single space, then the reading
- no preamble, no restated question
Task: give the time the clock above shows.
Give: 12:00
